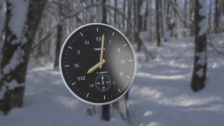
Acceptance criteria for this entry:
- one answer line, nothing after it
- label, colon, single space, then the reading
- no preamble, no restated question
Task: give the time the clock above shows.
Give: 8:02
